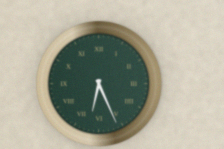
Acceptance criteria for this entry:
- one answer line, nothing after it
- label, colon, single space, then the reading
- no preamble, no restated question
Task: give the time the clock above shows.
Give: 6:26
